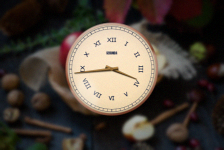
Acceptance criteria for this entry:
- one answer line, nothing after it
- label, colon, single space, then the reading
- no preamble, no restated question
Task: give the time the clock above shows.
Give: 3:44
